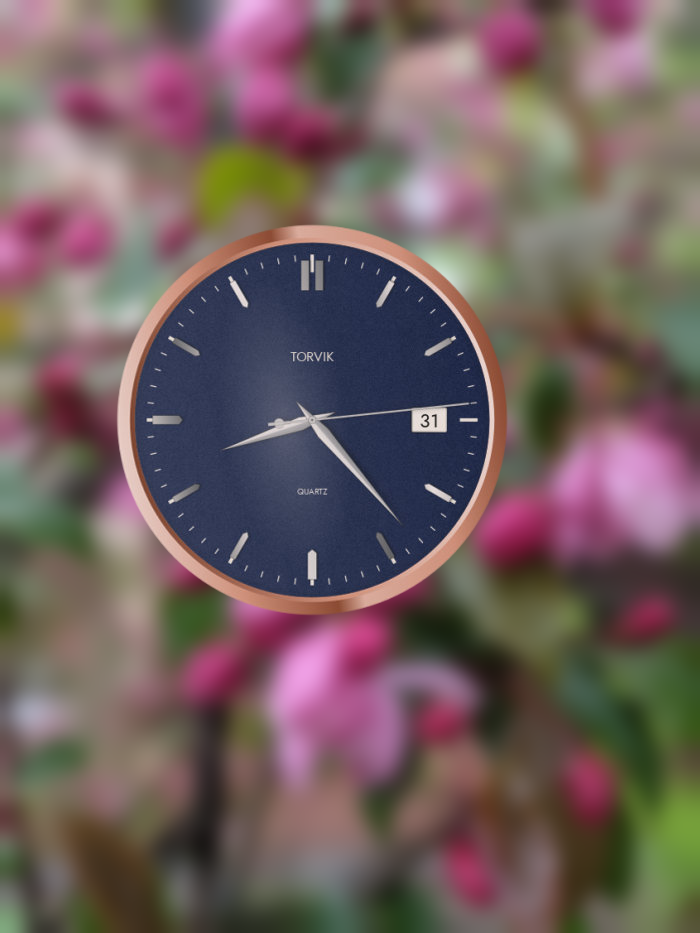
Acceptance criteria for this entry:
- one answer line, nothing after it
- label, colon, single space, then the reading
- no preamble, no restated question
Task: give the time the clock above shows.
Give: 8:23:14
